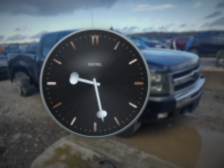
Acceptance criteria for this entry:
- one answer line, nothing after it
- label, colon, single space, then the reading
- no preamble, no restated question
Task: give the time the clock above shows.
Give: 9:28
